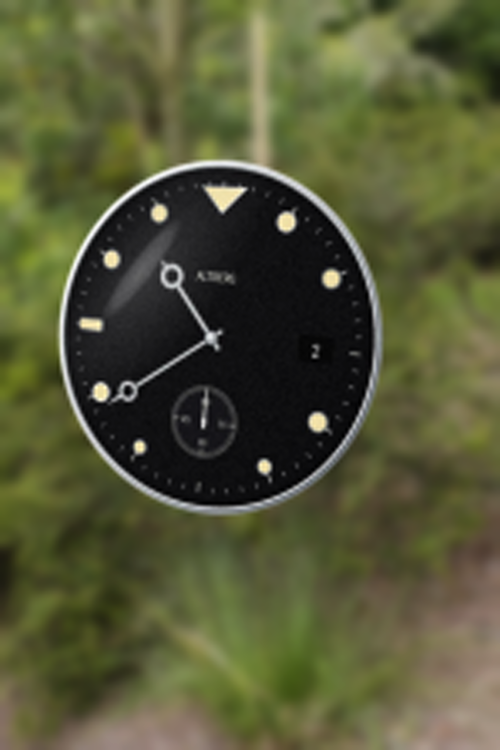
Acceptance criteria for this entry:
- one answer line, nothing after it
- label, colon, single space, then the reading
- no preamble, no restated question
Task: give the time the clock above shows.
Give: 10:39
